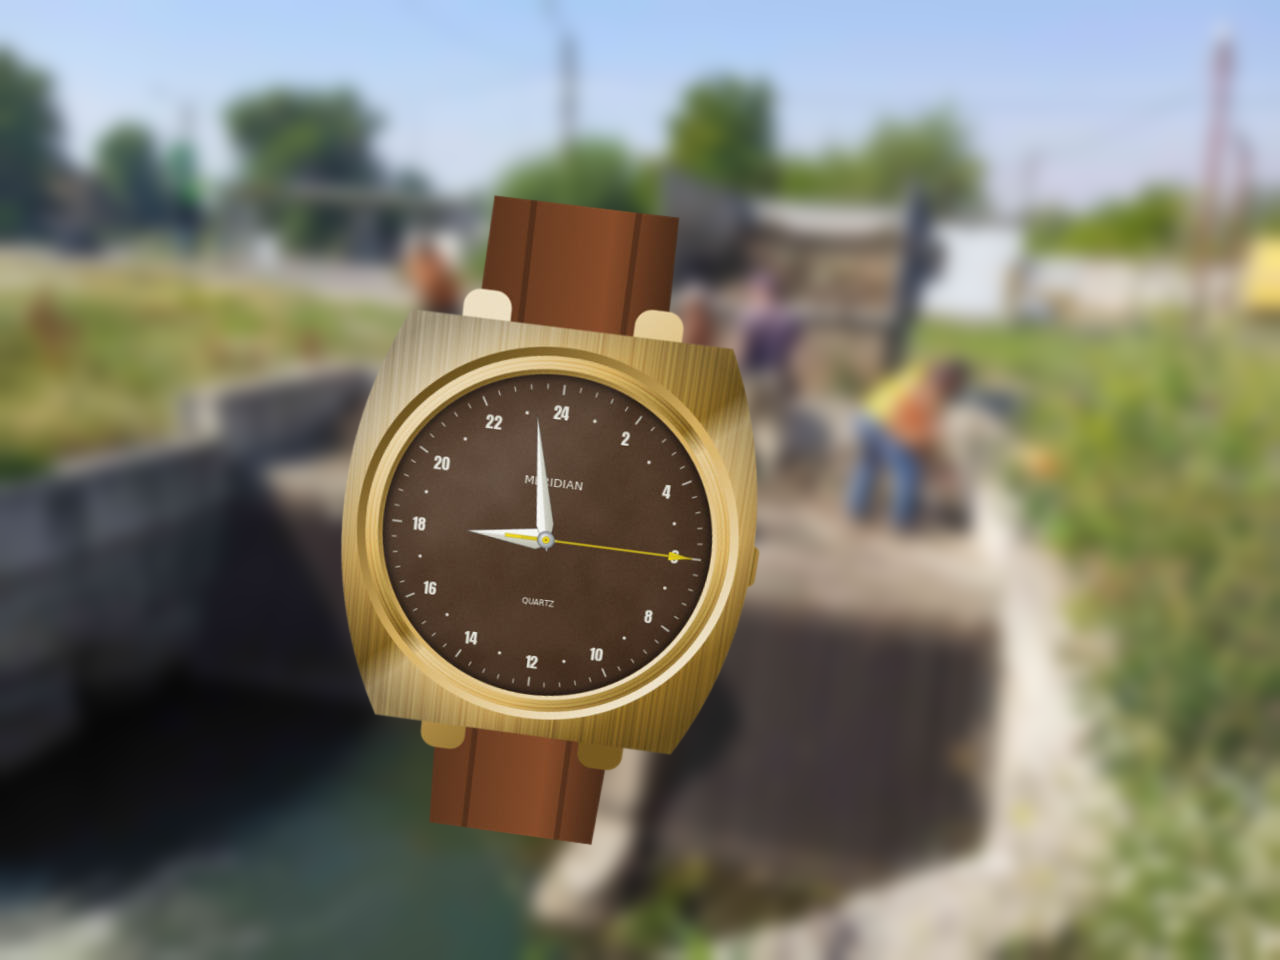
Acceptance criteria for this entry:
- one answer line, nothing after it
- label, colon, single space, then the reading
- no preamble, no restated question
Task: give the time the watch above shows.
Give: 17:58:15
